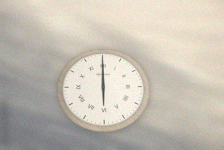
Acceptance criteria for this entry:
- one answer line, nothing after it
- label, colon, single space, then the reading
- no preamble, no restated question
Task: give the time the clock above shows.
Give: 6:00
